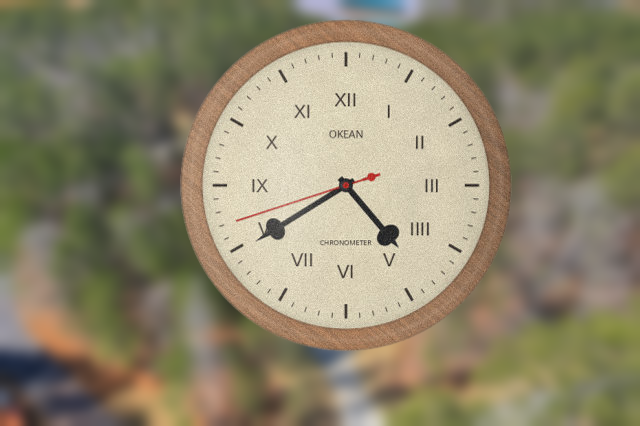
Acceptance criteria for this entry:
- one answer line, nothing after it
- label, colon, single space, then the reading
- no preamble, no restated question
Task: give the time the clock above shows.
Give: 4:39:42
